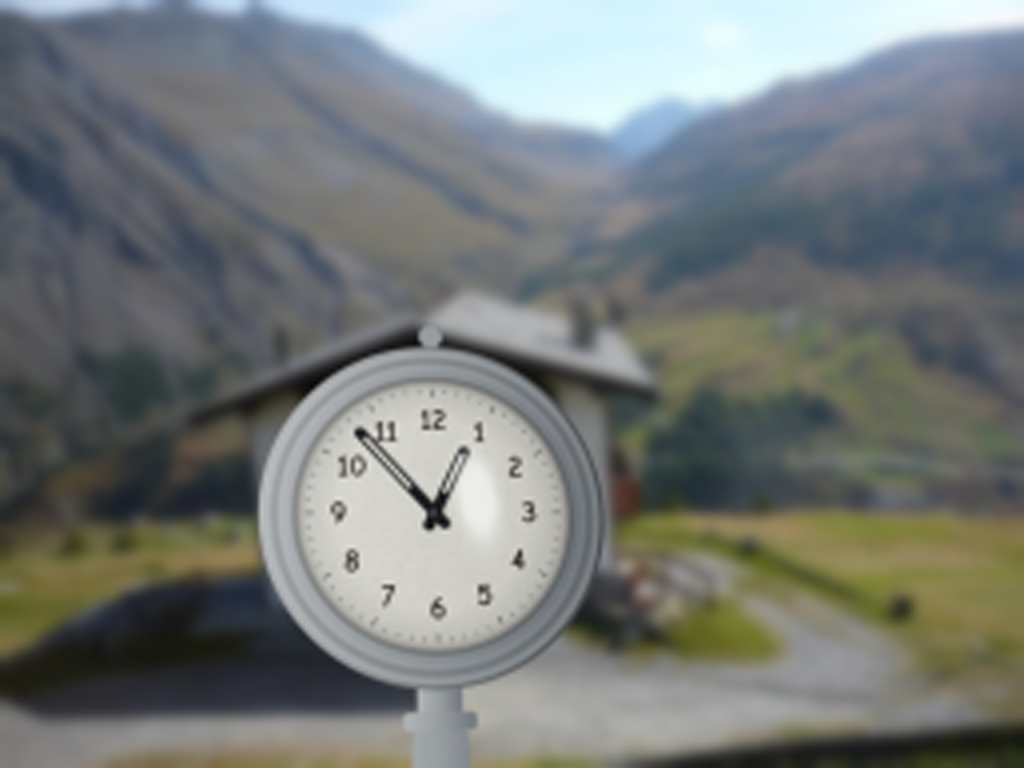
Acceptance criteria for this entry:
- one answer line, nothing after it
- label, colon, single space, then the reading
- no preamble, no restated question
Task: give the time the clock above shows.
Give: 12:53
